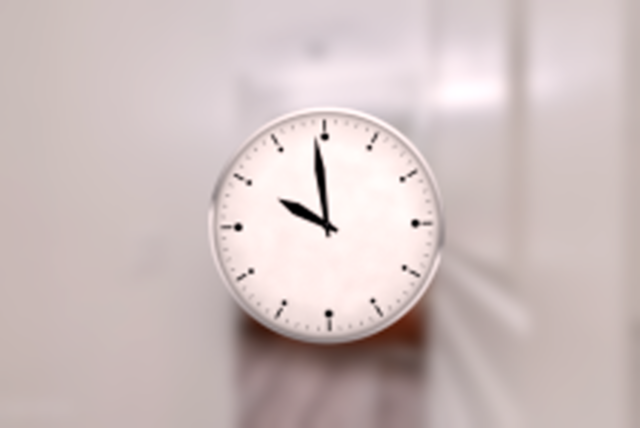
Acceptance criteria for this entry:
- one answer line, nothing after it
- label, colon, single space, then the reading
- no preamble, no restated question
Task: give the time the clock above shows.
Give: 9:59
